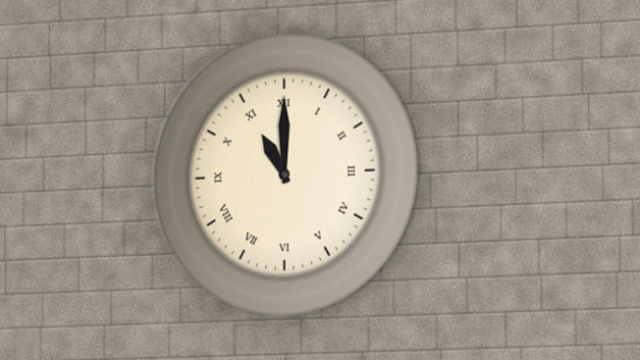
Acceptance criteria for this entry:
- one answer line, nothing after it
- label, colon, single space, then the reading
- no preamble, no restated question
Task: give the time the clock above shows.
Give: 11:00
